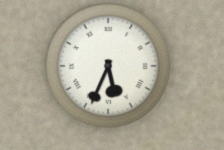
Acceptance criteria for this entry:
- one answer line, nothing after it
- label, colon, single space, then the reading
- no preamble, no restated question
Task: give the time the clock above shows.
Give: 5:34
